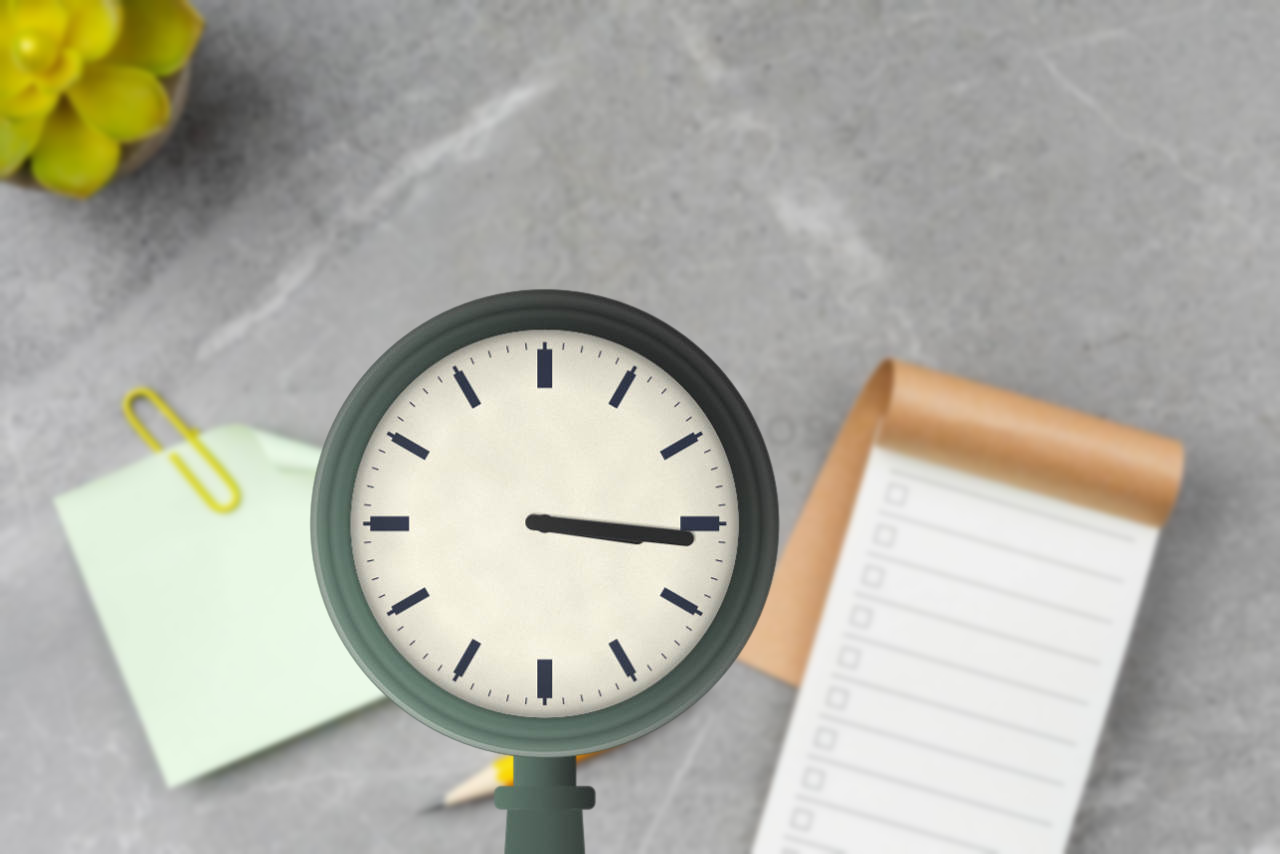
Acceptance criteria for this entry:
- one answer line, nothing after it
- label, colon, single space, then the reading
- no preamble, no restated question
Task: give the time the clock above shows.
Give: 3:16
